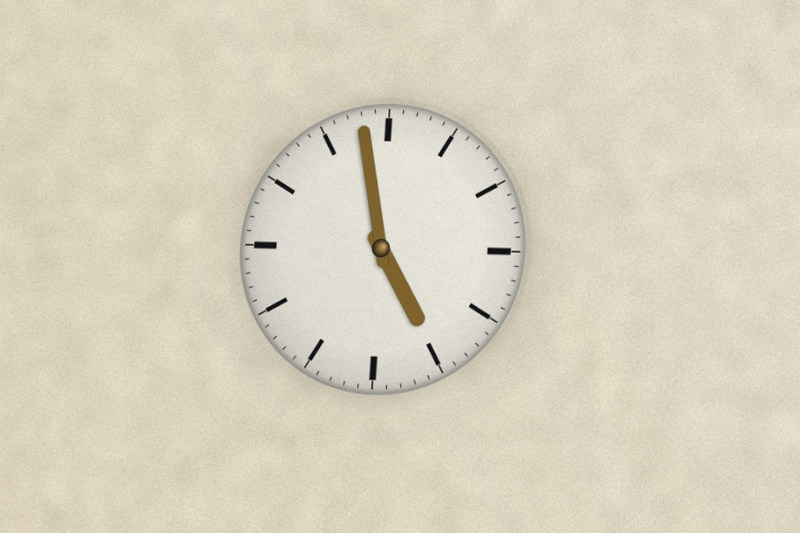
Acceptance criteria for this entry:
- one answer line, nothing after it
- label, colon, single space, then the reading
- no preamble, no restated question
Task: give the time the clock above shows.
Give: 4:58
